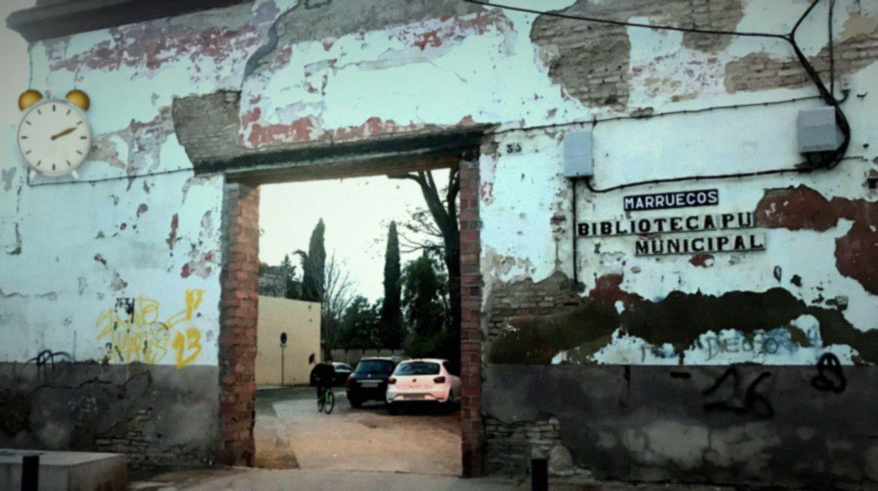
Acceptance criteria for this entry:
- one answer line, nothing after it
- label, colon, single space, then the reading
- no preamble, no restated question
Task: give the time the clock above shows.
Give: 2:11
